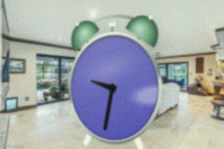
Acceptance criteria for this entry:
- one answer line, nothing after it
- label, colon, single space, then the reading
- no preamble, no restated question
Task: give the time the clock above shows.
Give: 9:32
